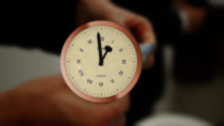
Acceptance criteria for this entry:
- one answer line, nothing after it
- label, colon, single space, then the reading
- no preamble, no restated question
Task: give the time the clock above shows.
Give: 12:59
